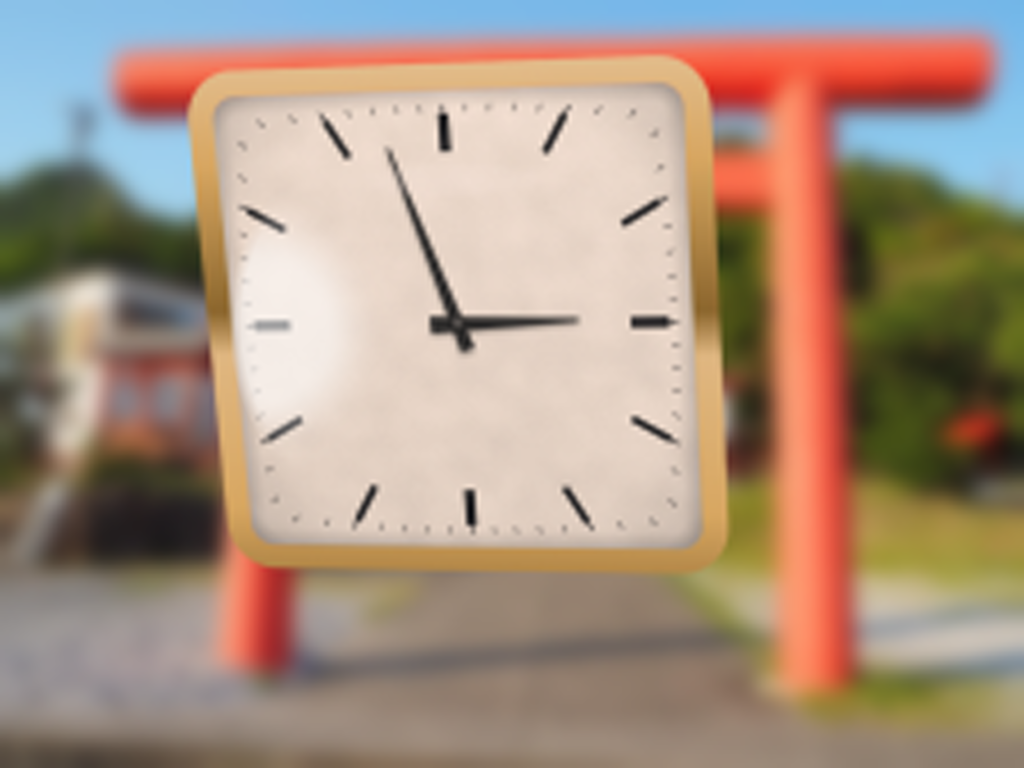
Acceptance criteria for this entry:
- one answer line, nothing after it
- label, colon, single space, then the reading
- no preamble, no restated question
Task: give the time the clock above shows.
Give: 2:57
